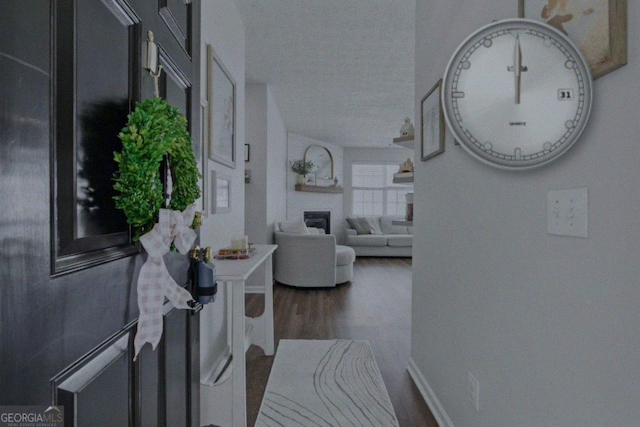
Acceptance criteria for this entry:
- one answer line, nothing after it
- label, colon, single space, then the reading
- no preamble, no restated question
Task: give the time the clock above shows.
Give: 12:00
